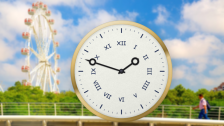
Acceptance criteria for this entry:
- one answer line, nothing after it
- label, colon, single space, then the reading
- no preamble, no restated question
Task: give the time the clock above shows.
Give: 1:48
